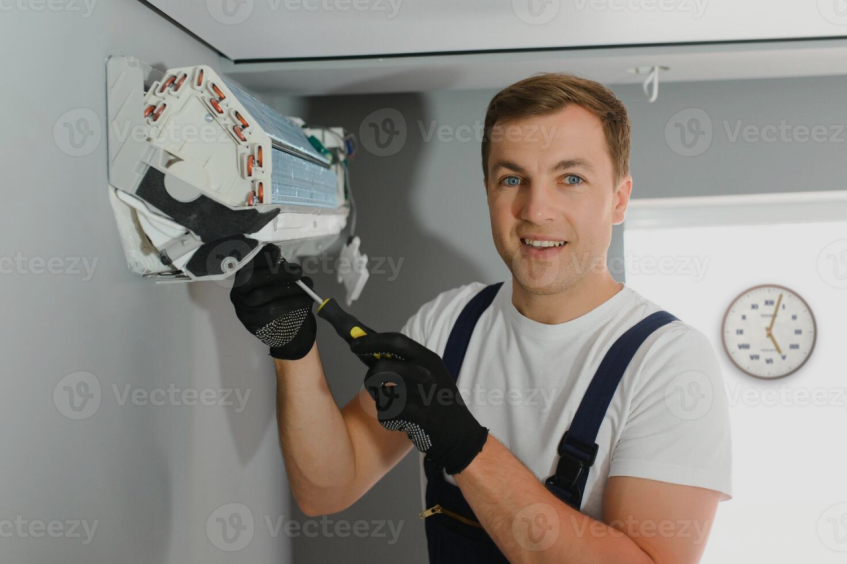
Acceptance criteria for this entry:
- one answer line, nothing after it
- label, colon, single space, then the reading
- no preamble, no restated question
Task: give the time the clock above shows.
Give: 5:03
